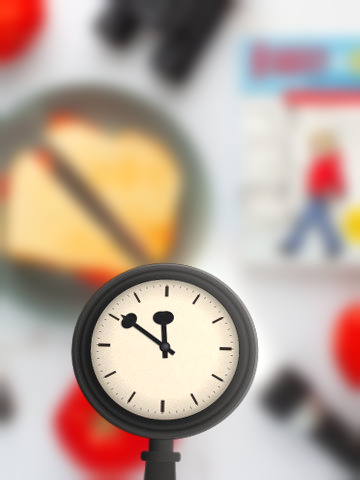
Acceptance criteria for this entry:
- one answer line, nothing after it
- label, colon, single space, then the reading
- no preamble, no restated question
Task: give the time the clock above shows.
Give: 11:51
